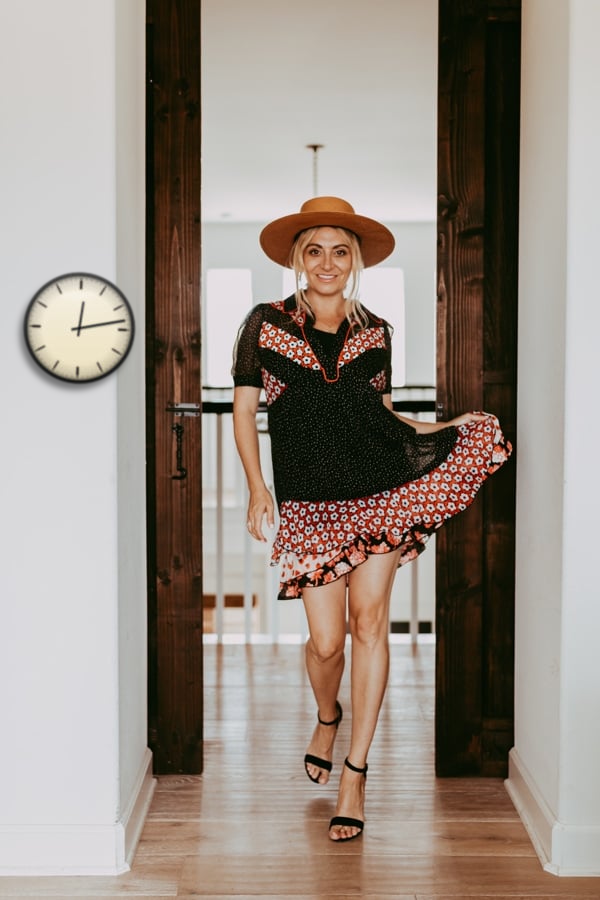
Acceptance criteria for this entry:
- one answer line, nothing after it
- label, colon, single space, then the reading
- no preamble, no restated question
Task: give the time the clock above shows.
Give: 12:13
